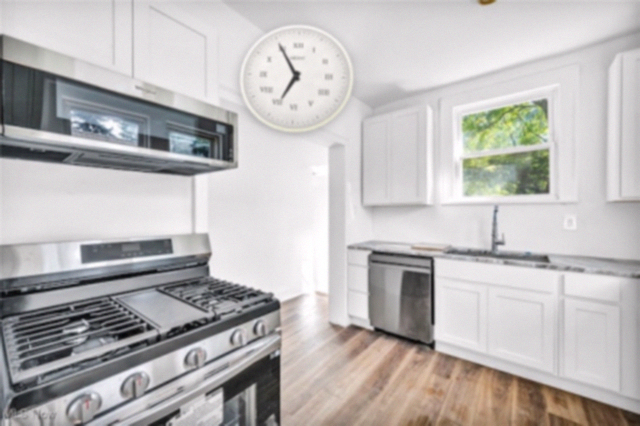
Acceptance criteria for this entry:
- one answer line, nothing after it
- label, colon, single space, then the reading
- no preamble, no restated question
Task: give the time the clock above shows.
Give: 6:55
